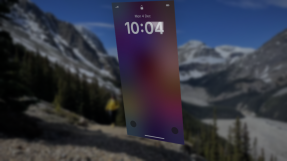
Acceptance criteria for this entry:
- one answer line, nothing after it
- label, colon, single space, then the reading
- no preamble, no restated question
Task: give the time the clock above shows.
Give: 10:04
